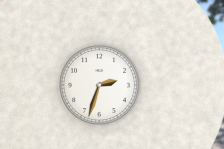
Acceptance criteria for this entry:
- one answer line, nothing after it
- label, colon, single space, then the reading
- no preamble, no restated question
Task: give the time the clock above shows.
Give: 2:33
